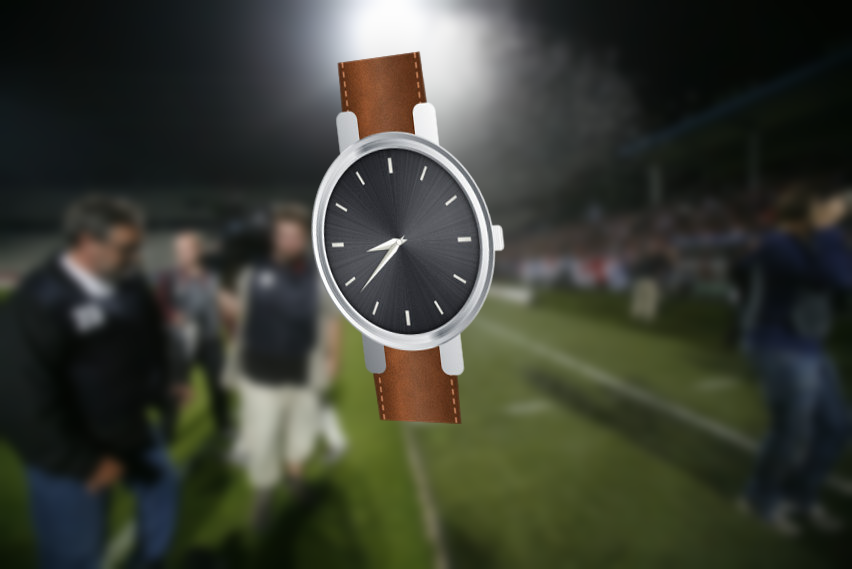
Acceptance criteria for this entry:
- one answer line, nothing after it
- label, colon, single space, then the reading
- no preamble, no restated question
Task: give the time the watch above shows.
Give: 8:38
